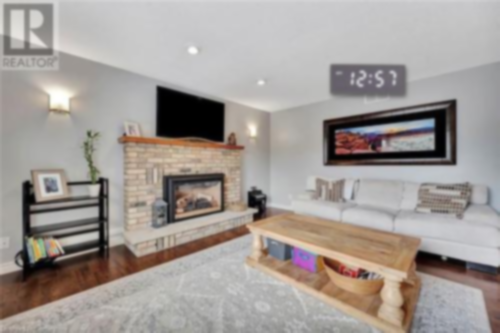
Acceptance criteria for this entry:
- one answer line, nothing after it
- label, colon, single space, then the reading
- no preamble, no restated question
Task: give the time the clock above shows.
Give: 12:57
